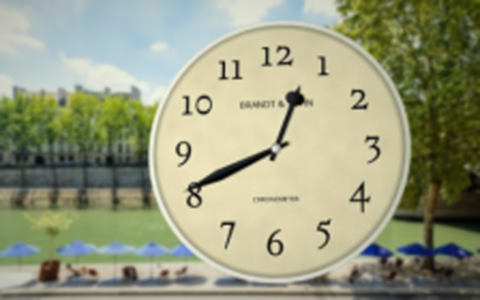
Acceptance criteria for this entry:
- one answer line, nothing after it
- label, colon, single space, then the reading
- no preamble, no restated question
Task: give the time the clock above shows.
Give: 12:41
